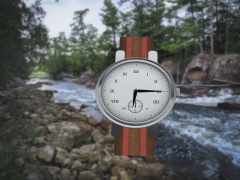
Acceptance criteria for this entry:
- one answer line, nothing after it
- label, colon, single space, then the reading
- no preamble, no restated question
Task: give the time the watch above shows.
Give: 6:15
